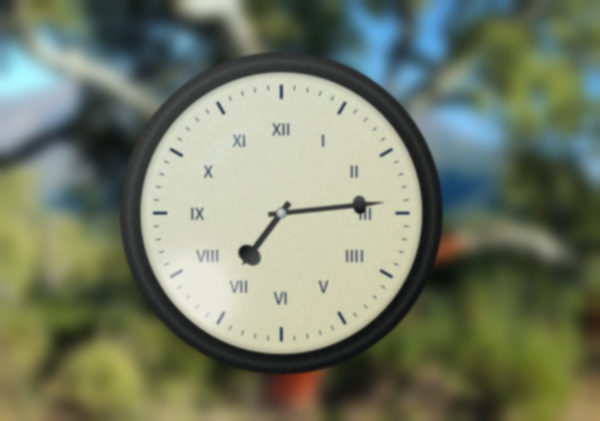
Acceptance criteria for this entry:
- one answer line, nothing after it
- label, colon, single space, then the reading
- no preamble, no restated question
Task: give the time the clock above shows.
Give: 7:14
